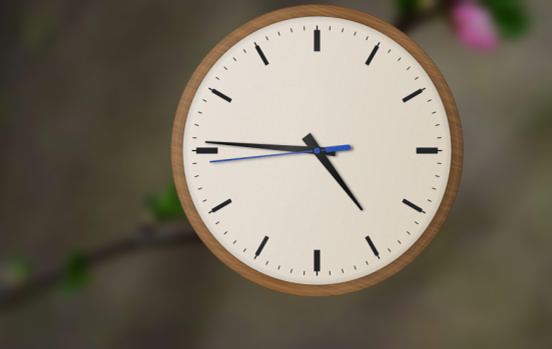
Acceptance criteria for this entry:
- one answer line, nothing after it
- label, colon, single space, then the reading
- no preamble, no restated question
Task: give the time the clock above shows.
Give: 4:45:44
